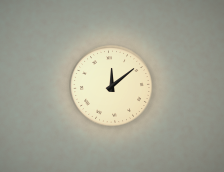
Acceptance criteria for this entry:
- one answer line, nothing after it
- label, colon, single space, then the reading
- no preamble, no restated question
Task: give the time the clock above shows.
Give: 12:09
